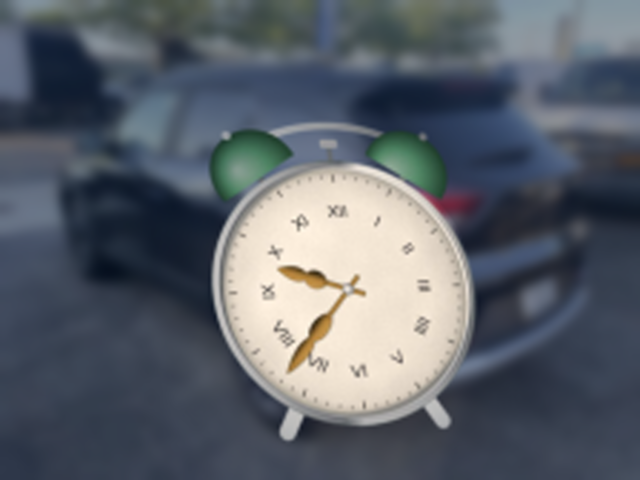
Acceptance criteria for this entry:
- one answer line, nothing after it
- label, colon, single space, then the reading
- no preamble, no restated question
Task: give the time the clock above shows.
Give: 9:37
